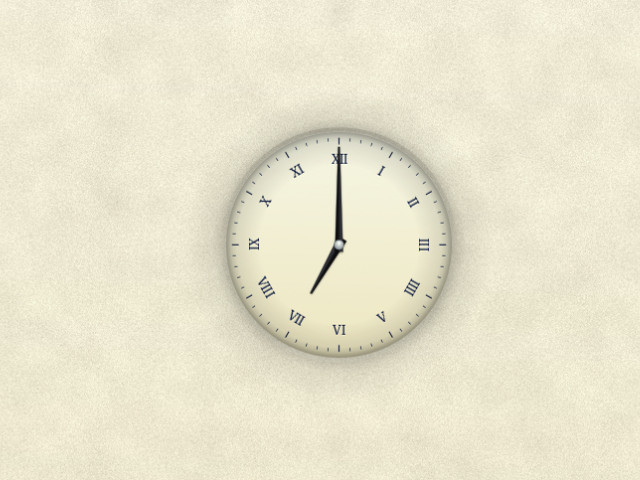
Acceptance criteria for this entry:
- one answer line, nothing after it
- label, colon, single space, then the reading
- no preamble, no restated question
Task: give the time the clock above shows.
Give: 7:00
